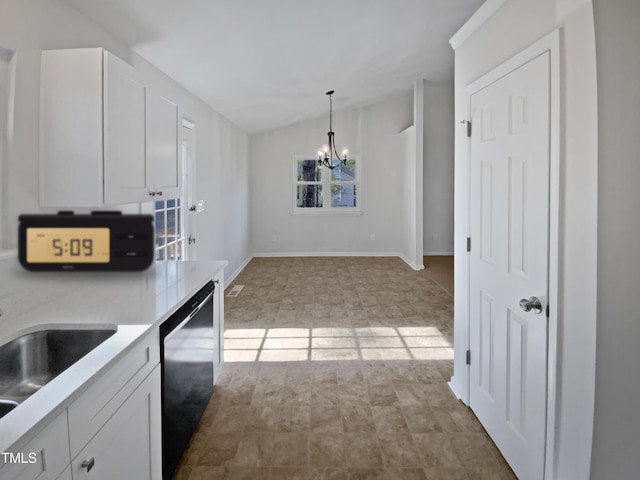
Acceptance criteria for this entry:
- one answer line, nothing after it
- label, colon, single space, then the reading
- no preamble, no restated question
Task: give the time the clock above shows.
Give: 5:09
